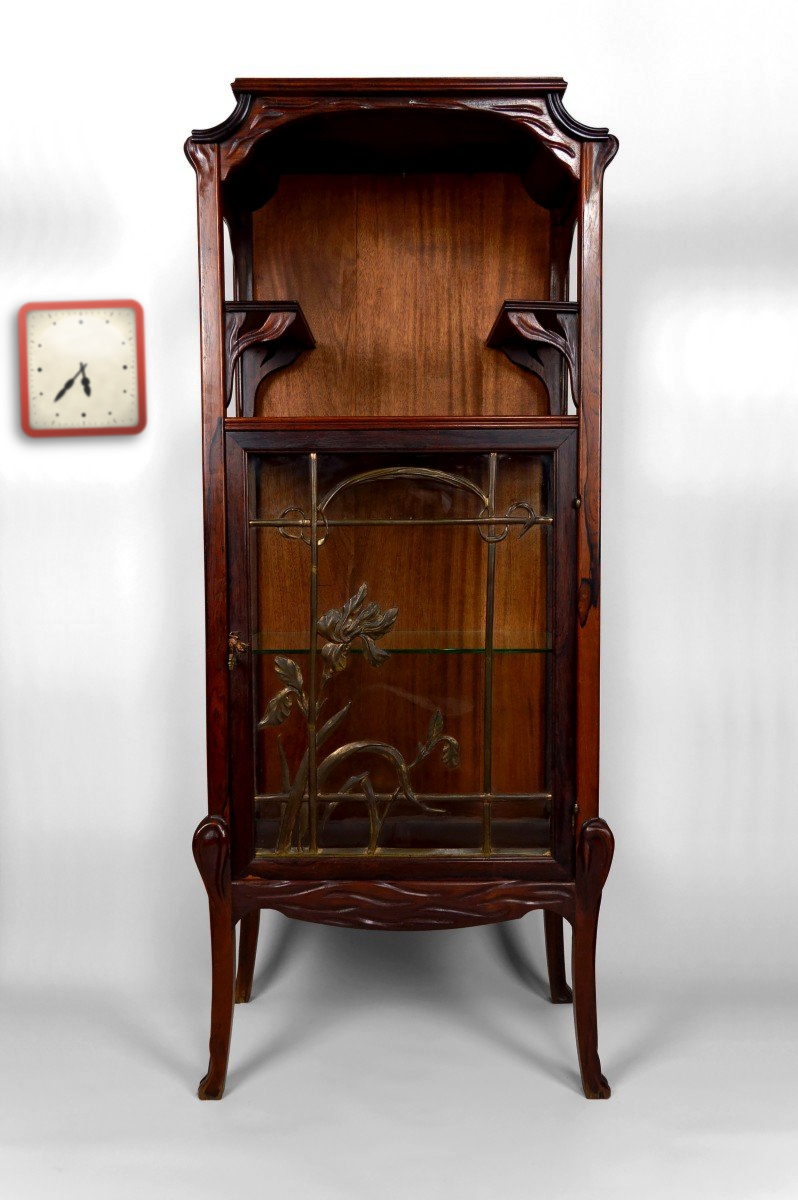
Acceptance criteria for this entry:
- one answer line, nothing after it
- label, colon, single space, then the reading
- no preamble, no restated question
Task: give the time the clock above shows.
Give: 5:37
